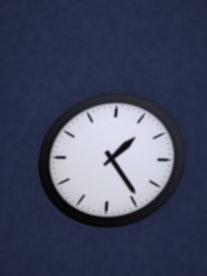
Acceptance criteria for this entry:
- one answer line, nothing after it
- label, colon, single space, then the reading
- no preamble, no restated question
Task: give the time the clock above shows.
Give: 1:24
